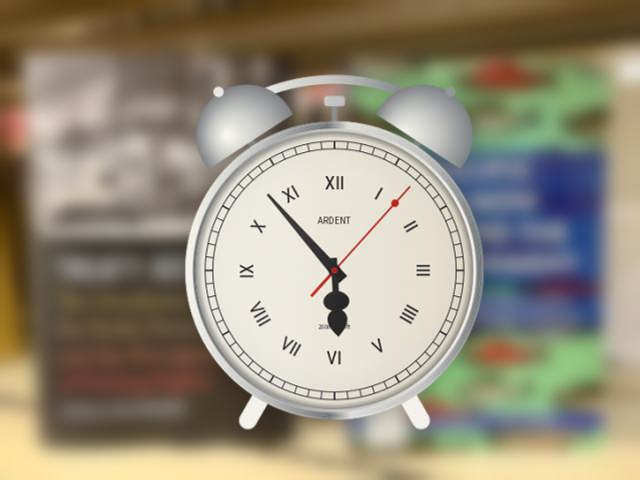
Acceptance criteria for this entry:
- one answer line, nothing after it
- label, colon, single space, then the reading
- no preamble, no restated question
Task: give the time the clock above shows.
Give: 5:53:07
